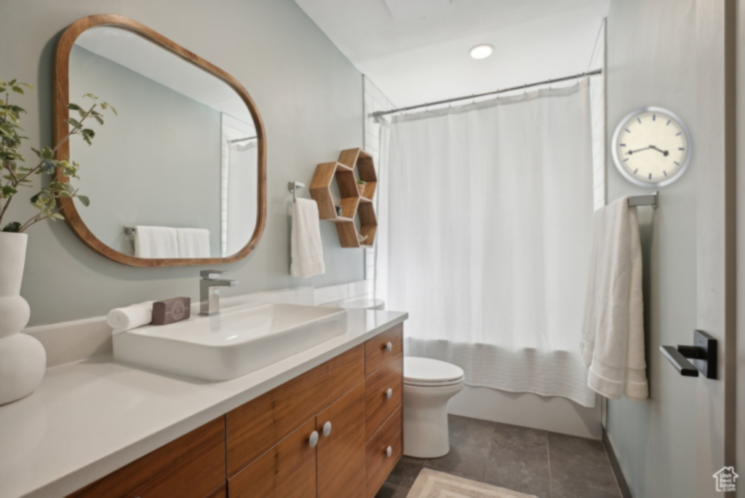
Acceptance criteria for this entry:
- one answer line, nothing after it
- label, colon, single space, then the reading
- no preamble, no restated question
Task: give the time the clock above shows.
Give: 3:42
